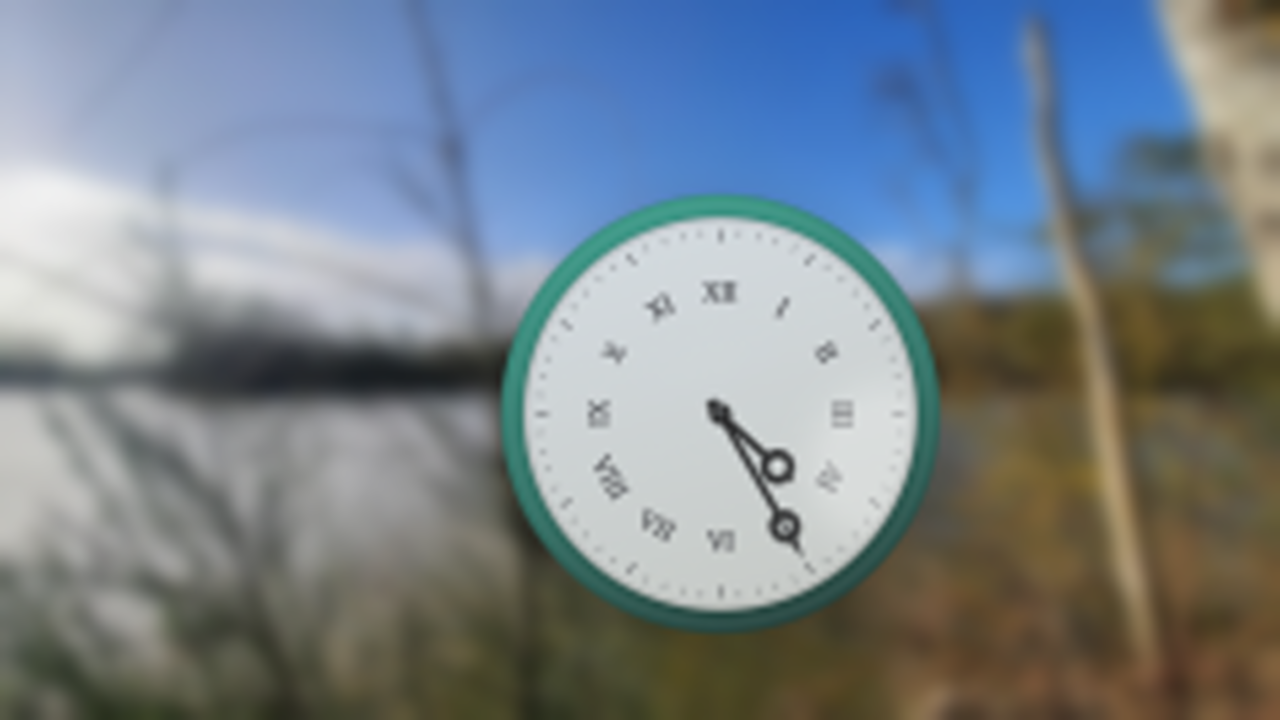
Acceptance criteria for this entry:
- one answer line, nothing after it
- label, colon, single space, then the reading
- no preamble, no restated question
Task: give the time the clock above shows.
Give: 4:25
